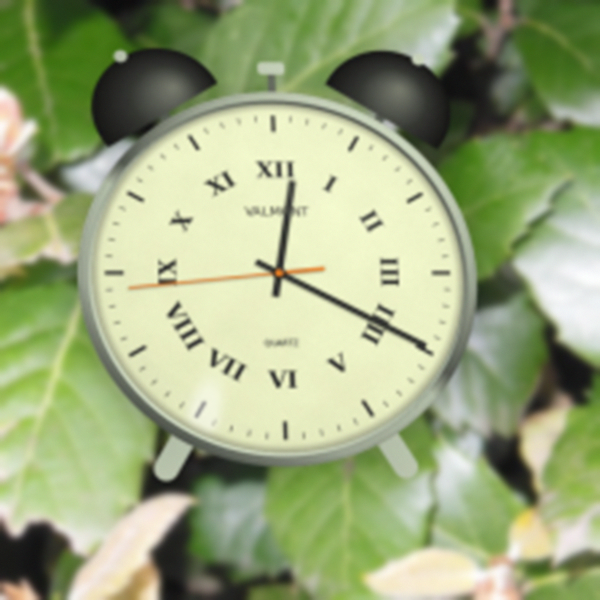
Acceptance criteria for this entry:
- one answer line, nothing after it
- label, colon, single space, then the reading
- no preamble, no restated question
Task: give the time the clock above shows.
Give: 12:19:44
